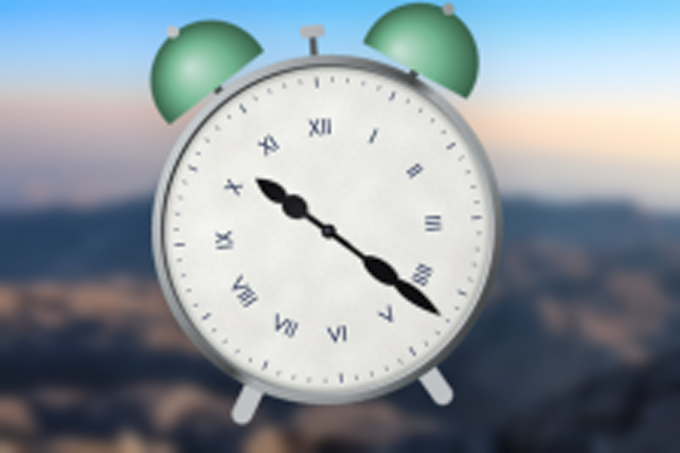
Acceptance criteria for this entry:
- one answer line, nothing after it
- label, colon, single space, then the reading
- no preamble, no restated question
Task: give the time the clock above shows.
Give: 10:22
